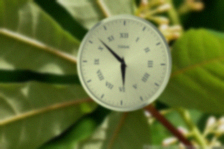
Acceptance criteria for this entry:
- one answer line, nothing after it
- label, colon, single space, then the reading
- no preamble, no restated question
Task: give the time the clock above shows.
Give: 5:52
